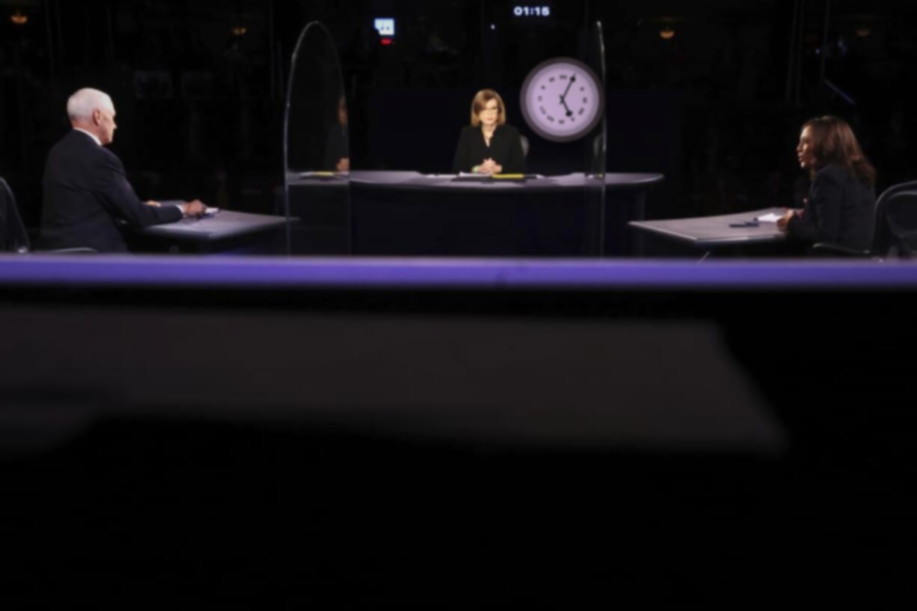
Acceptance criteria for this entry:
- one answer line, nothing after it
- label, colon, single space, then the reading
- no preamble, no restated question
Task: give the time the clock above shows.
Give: 5:04
